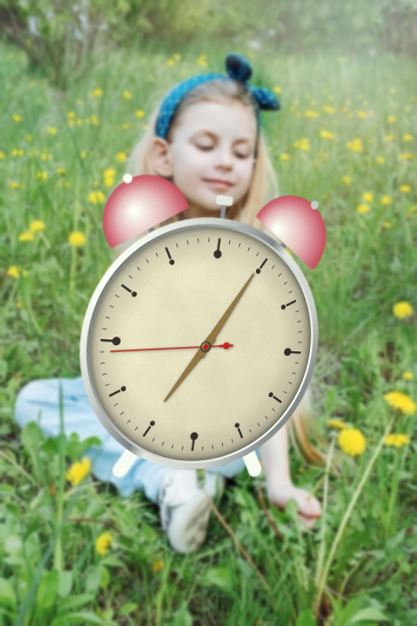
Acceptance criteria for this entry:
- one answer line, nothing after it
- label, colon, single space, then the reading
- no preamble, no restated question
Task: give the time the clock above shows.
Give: 7:04:44
